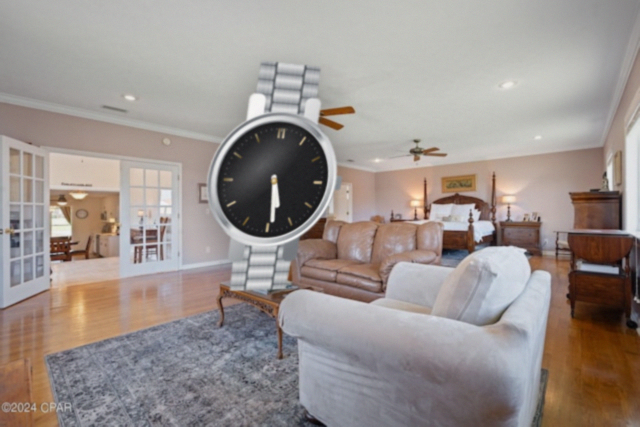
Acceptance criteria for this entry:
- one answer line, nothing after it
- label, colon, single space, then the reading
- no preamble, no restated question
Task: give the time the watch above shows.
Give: 5:29
